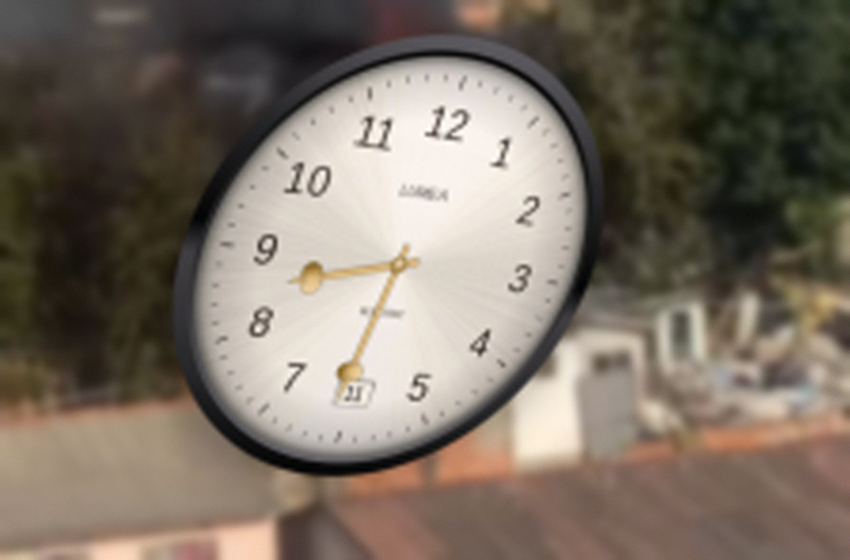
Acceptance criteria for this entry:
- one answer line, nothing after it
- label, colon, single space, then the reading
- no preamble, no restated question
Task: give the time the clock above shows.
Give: 8:31
